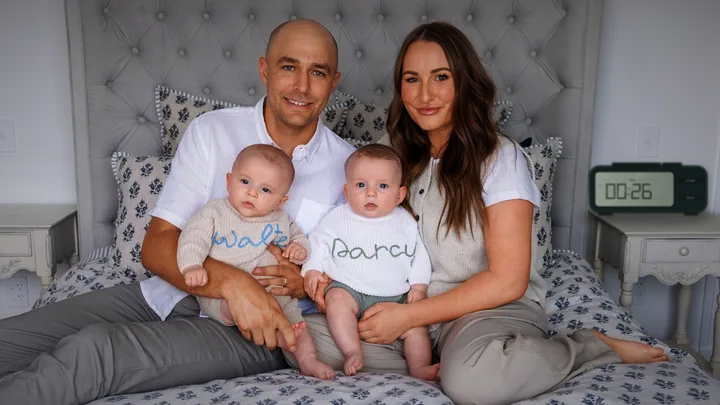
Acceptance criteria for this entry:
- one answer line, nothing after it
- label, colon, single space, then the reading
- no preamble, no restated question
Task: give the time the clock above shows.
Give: 0:26
